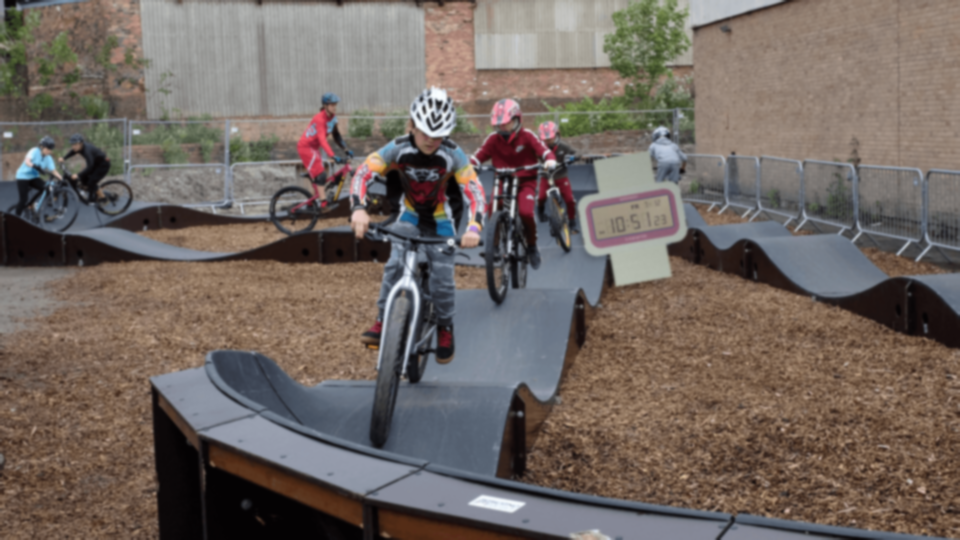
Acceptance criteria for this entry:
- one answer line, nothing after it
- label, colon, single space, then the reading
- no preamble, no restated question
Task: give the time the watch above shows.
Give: 10:51
